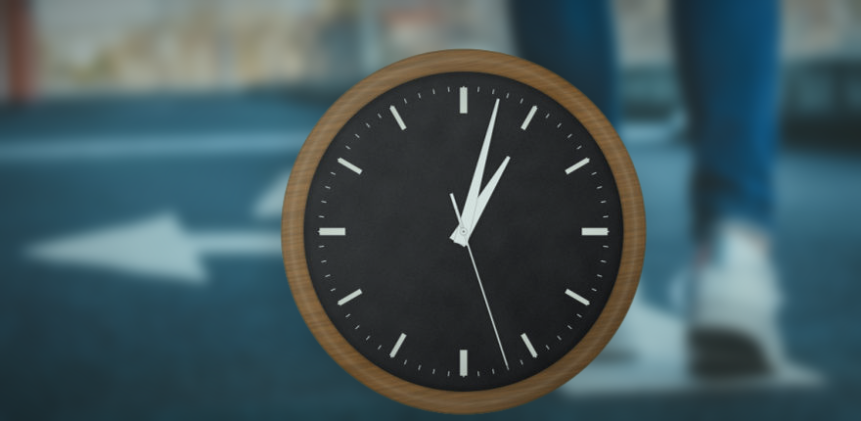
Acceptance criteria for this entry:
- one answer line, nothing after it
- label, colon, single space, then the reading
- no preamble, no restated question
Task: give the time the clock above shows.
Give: 1:02:27
